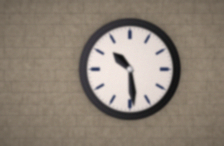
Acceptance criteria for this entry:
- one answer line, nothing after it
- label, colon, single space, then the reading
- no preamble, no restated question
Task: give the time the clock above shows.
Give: 10:29
